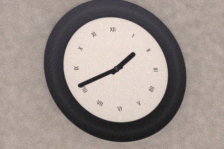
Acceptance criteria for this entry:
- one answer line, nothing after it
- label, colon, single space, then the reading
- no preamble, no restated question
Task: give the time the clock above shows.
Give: 1:41
